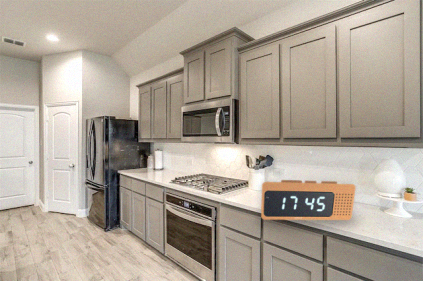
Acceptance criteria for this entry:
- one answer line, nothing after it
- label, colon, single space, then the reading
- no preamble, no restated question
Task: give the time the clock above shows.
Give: 17:45
